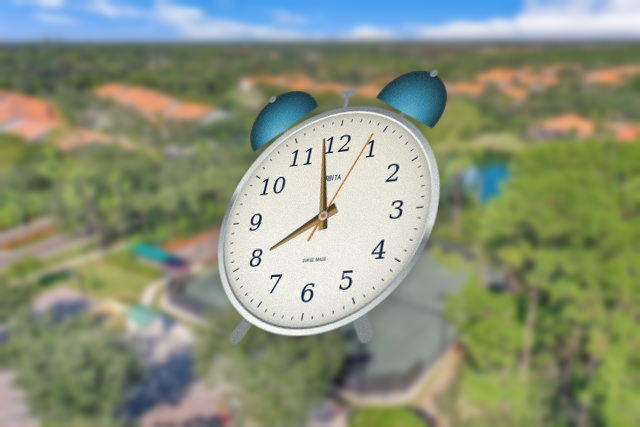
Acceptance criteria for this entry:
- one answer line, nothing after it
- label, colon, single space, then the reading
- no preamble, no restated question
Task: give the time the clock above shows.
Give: 7:58:04
